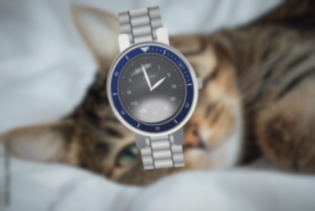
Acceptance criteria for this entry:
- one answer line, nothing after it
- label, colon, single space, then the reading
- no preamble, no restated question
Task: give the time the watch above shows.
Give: 1:58
